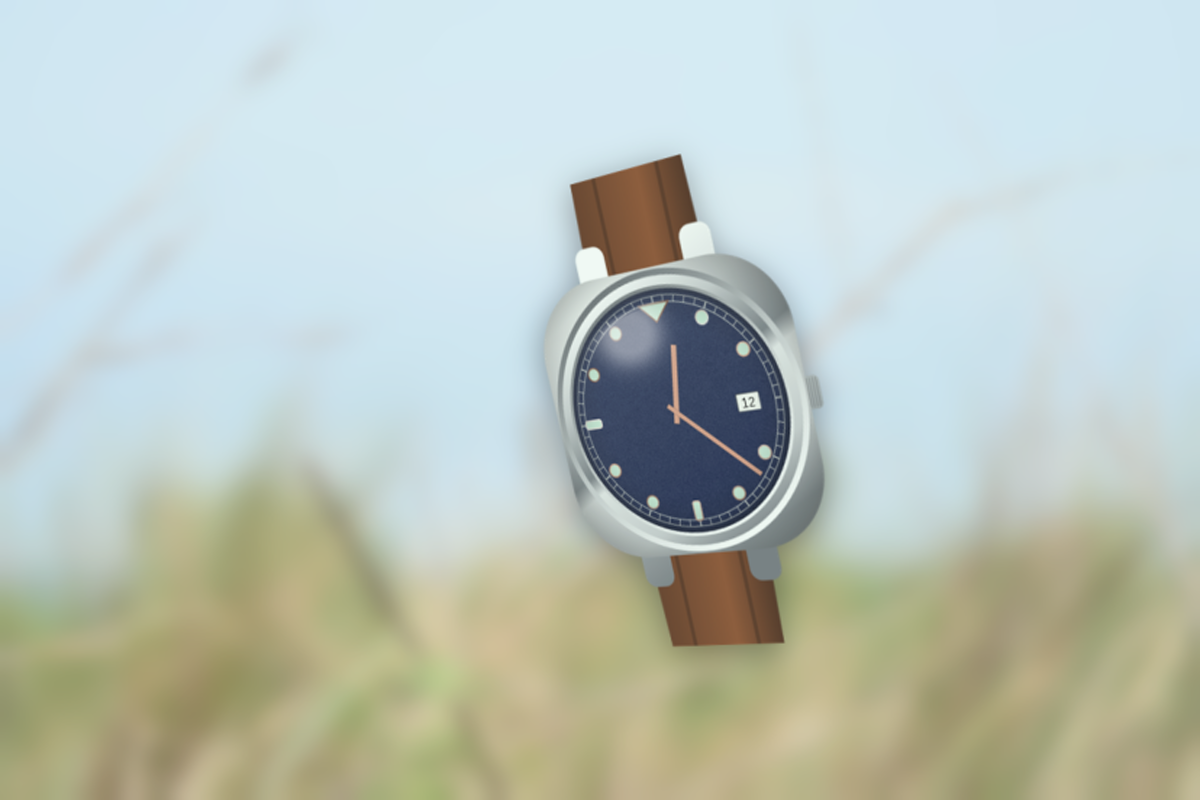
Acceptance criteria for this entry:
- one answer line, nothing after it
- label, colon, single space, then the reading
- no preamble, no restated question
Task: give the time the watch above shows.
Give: 12:22
